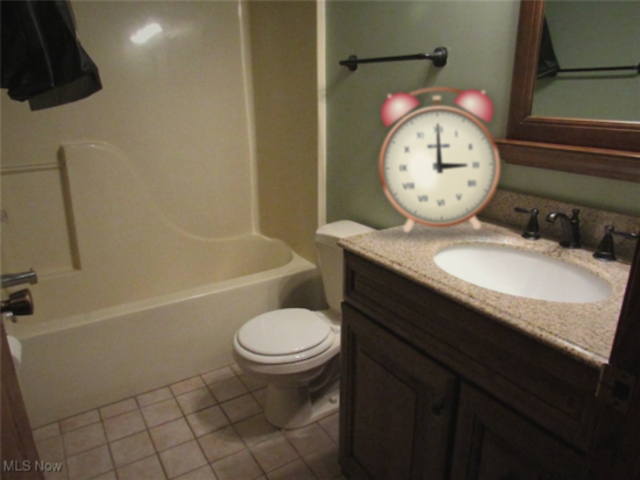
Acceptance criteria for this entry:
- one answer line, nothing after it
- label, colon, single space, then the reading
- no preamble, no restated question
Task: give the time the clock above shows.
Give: 3:00
